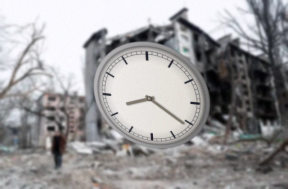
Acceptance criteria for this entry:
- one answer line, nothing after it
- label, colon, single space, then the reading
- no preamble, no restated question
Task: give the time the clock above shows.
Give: 8:21
